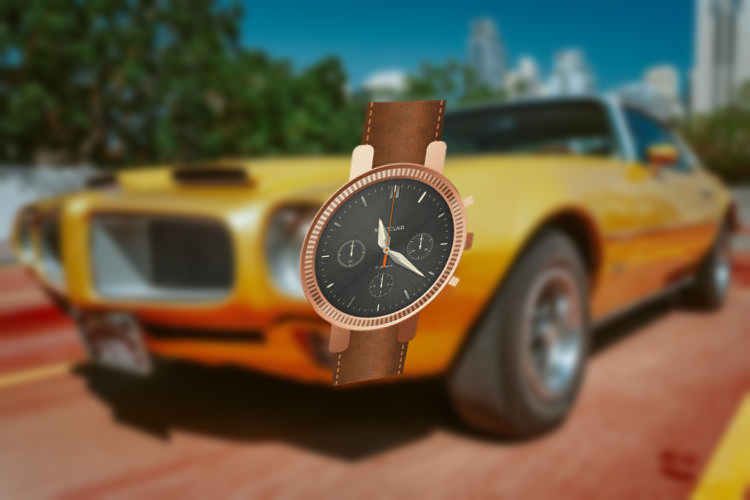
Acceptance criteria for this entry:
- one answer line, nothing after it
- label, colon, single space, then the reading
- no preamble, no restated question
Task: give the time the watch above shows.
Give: 11:21
